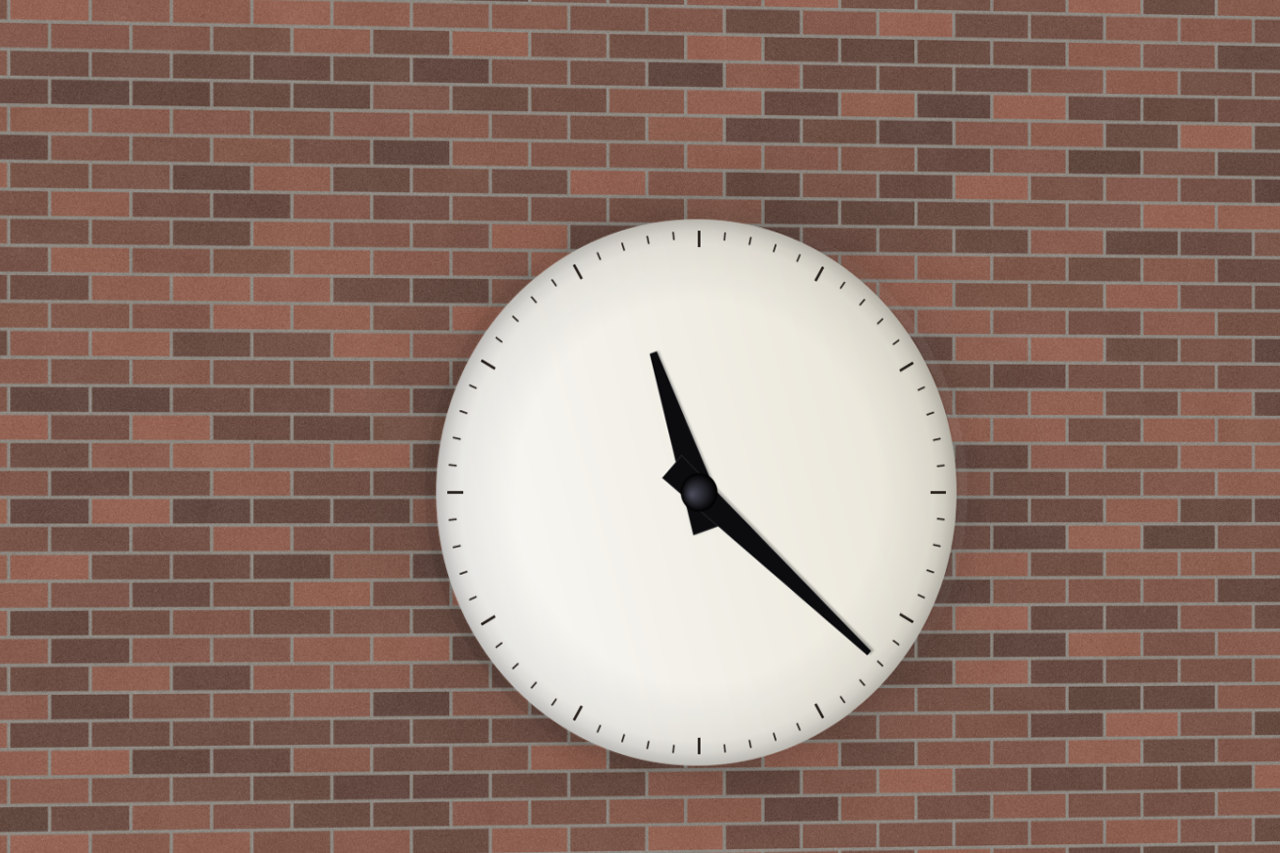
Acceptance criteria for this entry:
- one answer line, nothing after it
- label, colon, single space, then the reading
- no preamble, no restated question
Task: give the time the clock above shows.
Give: 11:22
